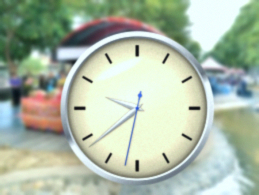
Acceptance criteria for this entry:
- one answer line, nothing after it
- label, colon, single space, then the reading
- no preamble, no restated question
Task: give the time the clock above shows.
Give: 9:38:32
